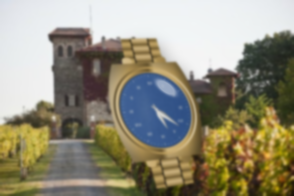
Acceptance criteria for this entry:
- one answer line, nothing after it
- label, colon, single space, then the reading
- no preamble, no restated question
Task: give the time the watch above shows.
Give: 5:22
